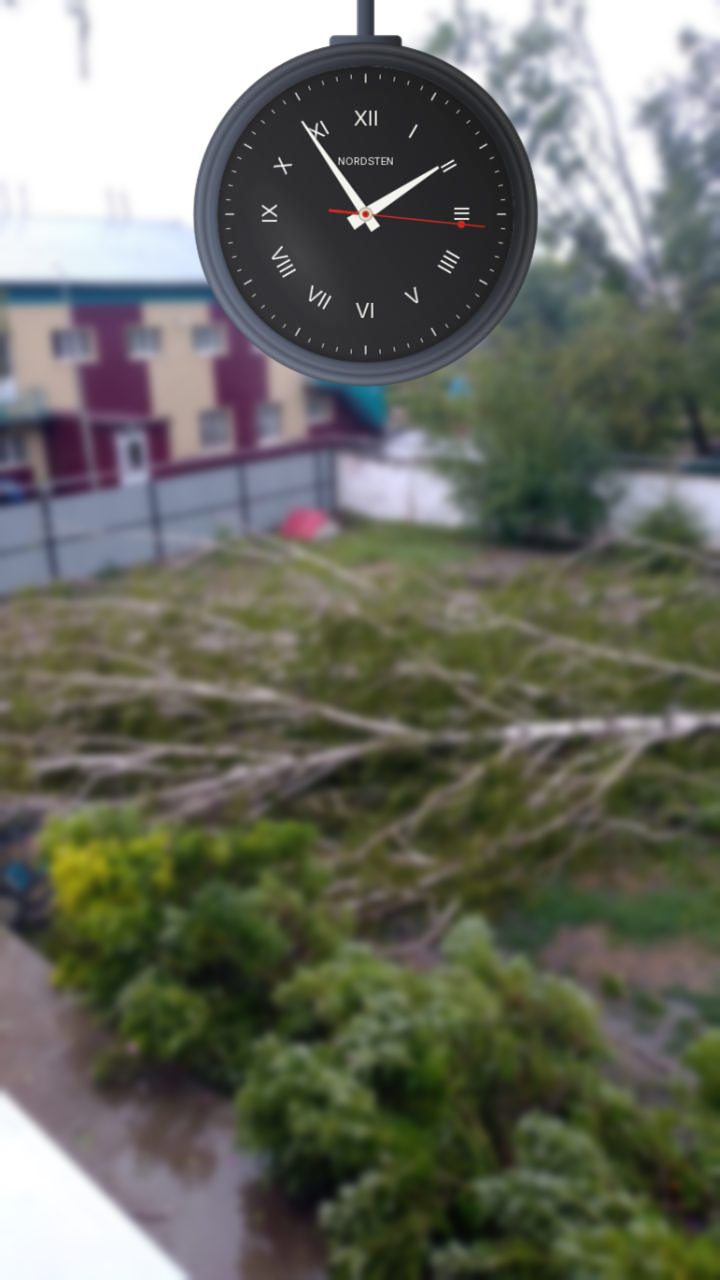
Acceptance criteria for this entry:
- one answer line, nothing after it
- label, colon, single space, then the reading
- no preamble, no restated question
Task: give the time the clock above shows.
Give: 1:54:16
